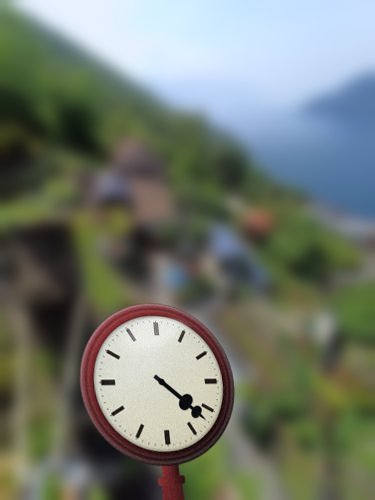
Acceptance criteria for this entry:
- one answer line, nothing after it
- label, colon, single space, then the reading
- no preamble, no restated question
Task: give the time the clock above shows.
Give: 4:22
